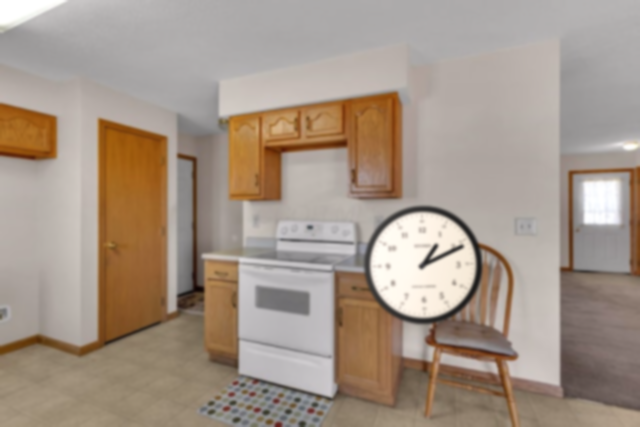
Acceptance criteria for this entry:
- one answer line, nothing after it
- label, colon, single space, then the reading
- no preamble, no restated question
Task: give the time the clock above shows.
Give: 1:11
